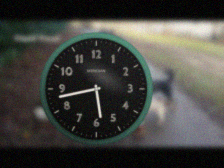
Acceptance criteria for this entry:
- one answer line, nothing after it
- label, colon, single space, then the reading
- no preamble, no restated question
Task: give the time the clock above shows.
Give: 5:43
